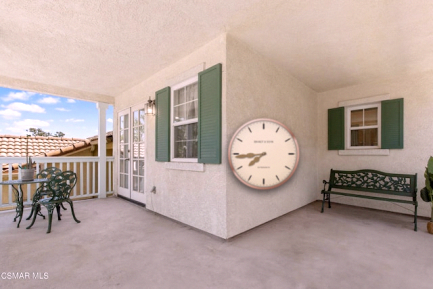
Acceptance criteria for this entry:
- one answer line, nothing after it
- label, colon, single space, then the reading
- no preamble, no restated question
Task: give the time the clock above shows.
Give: 7:44
